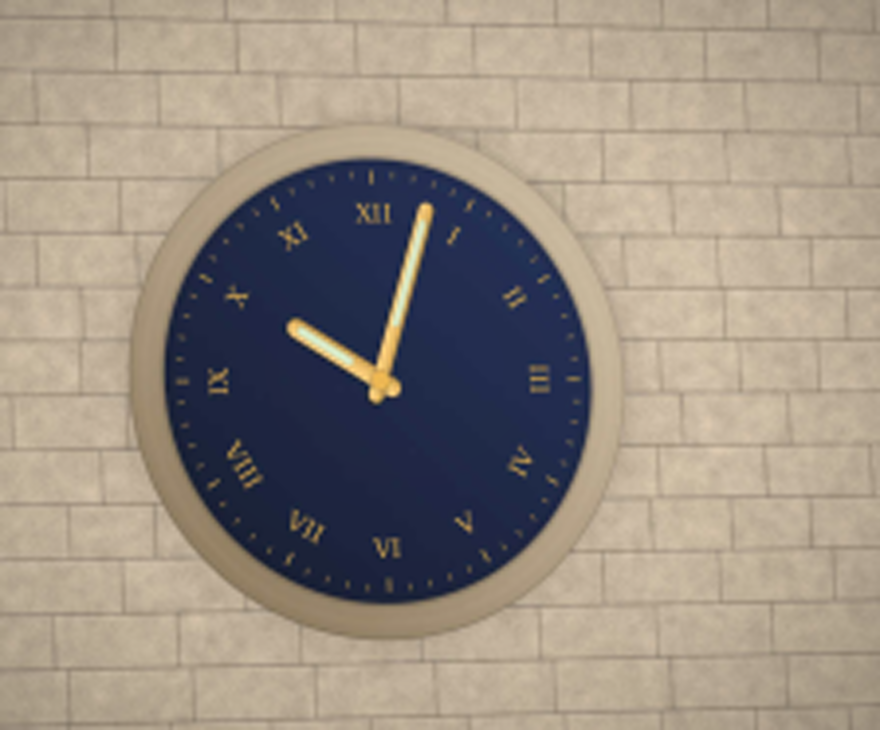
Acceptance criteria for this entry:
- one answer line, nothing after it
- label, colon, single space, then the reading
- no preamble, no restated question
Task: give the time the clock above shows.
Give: 10:03
